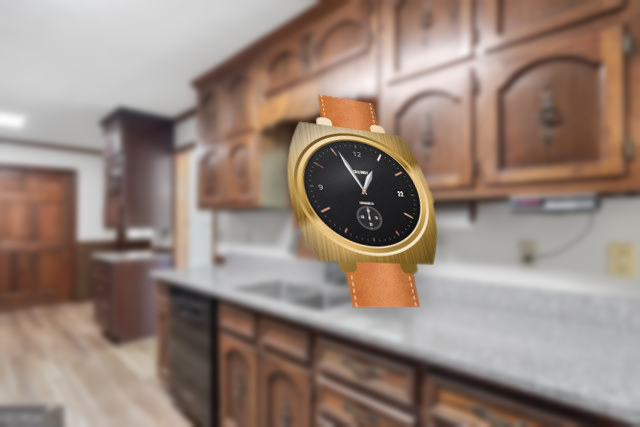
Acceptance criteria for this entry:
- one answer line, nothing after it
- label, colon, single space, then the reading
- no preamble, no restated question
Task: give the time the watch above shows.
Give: 12:56
